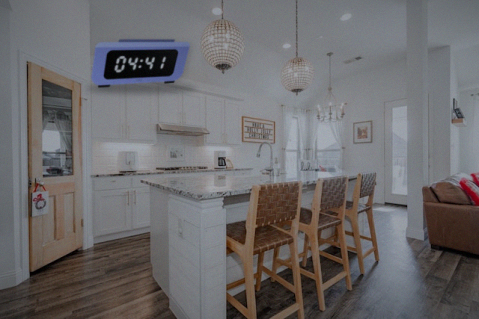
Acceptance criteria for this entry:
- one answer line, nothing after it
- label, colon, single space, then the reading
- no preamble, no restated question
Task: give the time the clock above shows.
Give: 4:41
